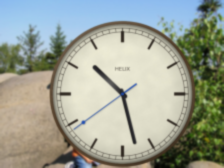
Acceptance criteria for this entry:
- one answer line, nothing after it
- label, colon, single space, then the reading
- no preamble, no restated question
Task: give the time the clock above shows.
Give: 10:27:39
